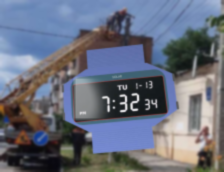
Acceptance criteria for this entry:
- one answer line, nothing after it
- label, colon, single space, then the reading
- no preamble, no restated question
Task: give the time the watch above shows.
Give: 7:32:34
